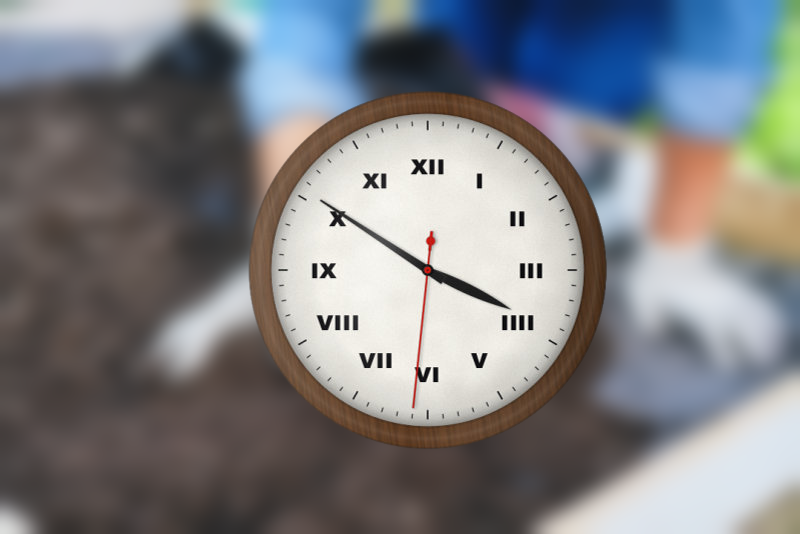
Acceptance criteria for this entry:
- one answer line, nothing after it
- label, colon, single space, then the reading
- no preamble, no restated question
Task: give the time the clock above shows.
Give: 3:50:31
